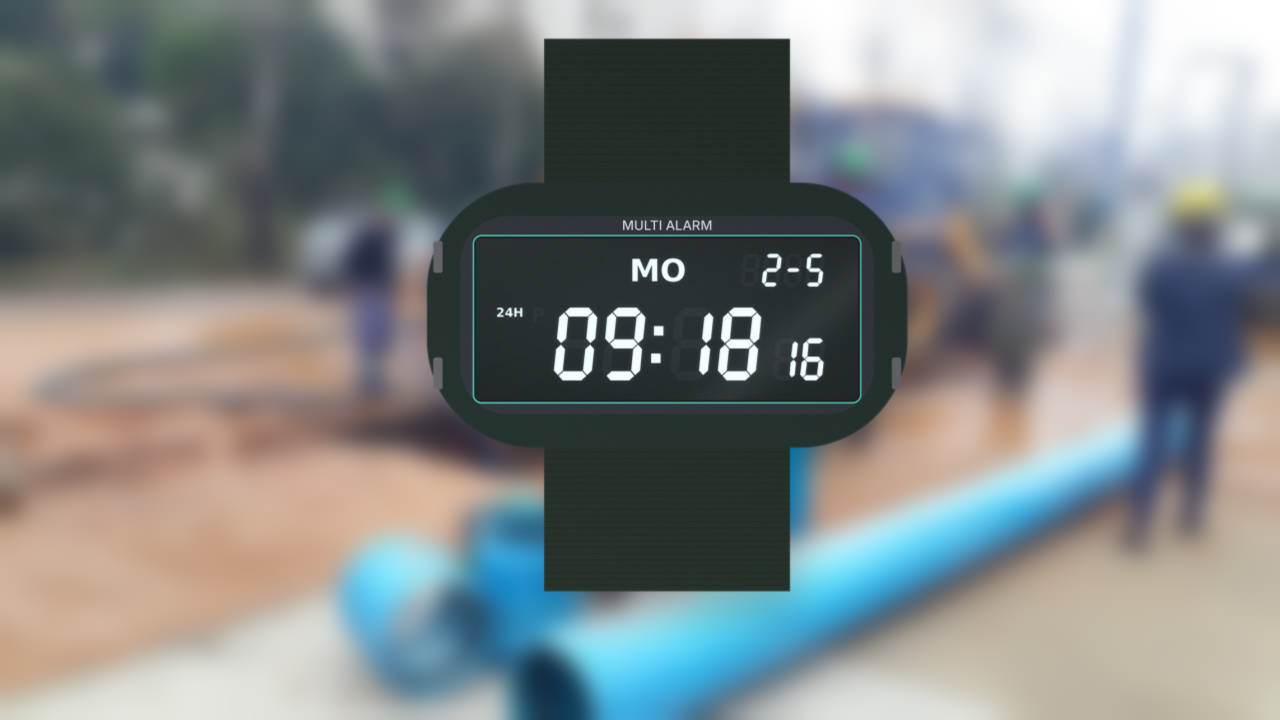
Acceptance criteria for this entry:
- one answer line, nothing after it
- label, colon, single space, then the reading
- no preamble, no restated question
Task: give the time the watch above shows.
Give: 9:18:16
